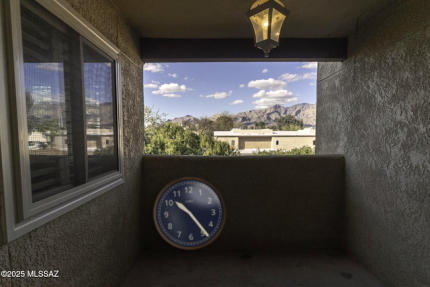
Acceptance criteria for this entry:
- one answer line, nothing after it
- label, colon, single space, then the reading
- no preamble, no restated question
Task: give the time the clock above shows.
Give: 10:24
